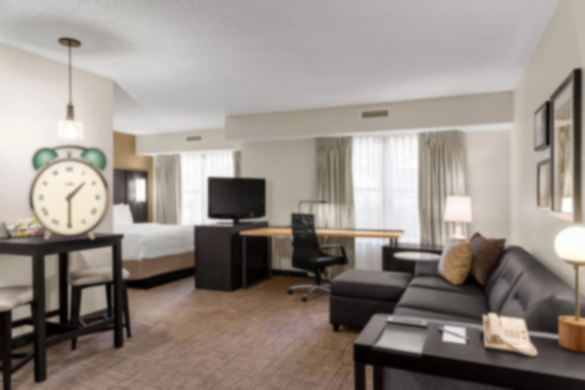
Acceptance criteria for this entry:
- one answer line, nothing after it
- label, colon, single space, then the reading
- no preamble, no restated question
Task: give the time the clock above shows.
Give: 1:30
